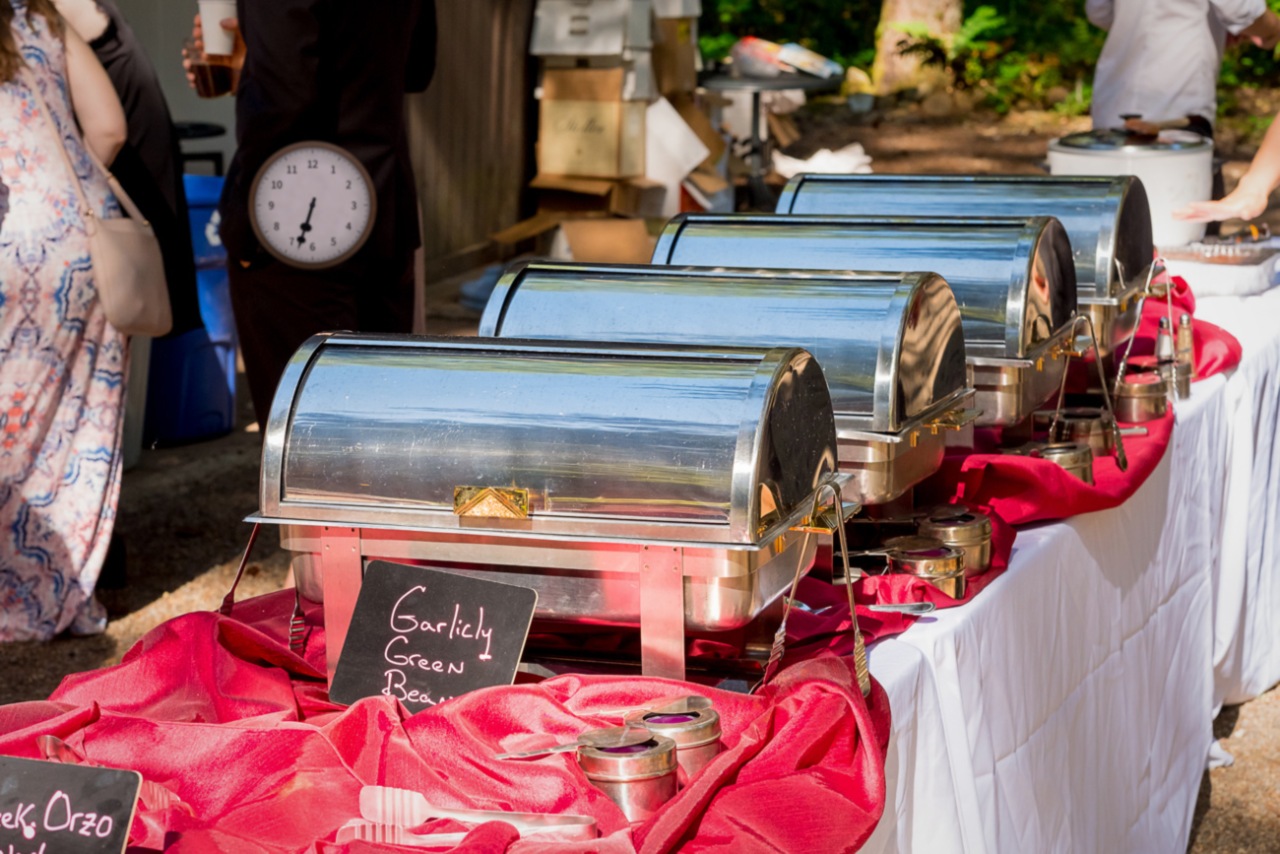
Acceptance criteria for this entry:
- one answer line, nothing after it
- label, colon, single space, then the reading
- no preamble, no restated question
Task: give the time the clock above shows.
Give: 6:33
